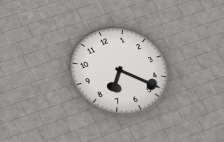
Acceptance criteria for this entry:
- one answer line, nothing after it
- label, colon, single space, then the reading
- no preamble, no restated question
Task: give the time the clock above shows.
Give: 7:23
